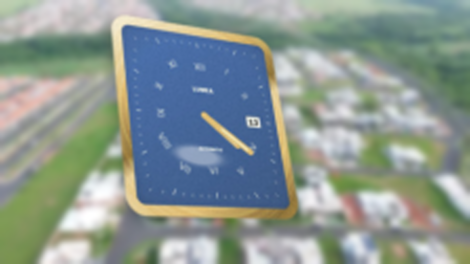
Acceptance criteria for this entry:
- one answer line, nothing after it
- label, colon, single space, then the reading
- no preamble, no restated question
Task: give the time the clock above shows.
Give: 4:21
